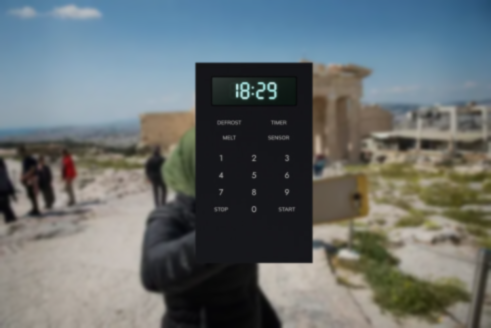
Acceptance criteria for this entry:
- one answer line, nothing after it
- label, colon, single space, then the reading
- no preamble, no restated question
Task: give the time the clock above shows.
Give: 18:29
